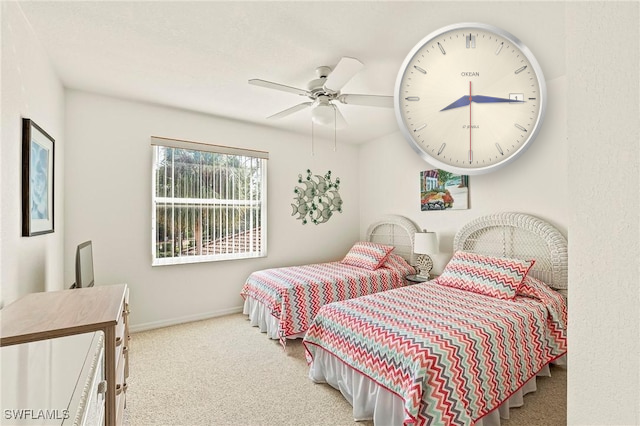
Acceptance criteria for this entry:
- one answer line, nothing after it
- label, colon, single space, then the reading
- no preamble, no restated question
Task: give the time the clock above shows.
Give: 8:15:30
